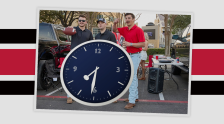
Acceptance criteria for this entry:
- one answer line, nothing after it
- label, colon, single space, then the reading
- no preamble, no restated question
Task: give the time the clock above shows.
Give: 7:31
